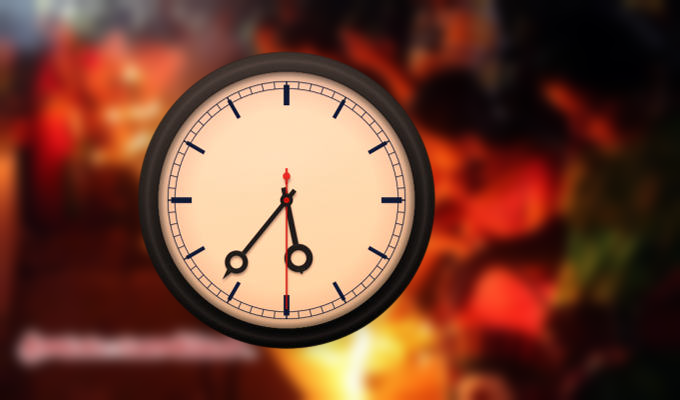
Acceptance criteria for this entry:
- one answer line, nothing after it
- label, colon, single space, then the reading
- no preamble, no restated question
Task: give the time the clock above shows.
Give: 5:36:30
